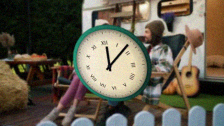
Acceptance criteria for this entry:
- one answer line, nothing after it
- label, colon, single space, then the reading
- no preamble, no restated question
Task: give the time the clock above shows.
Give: 12:08
